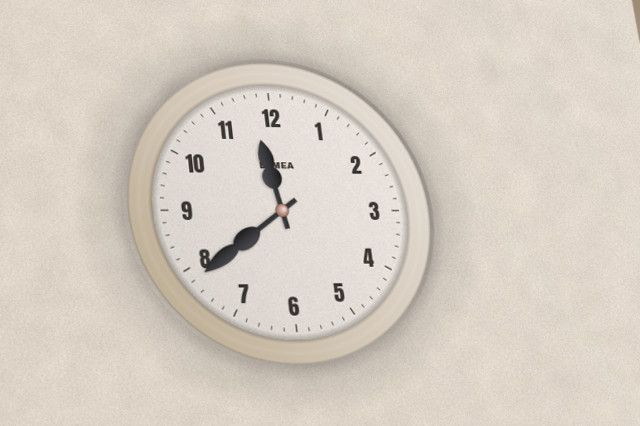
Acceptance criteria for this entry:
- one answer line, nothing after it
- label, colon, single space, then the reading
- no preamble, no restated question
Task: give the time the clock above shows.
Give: 11:39
